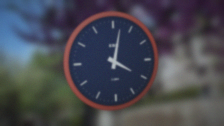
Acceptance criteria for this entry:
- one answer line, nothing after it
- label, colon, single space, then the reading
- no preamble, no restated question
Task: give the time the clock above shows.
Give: 4:02
